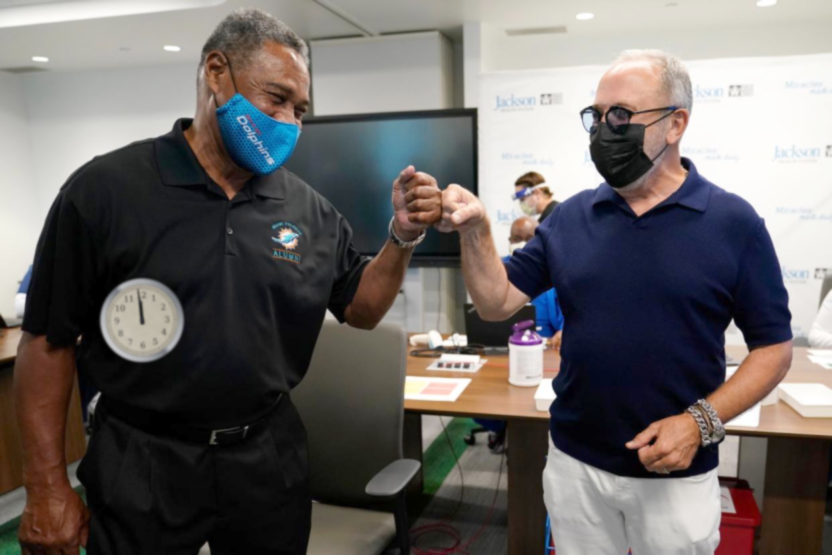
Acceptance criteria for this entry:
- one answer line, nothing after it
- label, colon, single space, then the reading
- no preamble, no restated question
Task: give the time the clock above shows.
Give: 11:59
